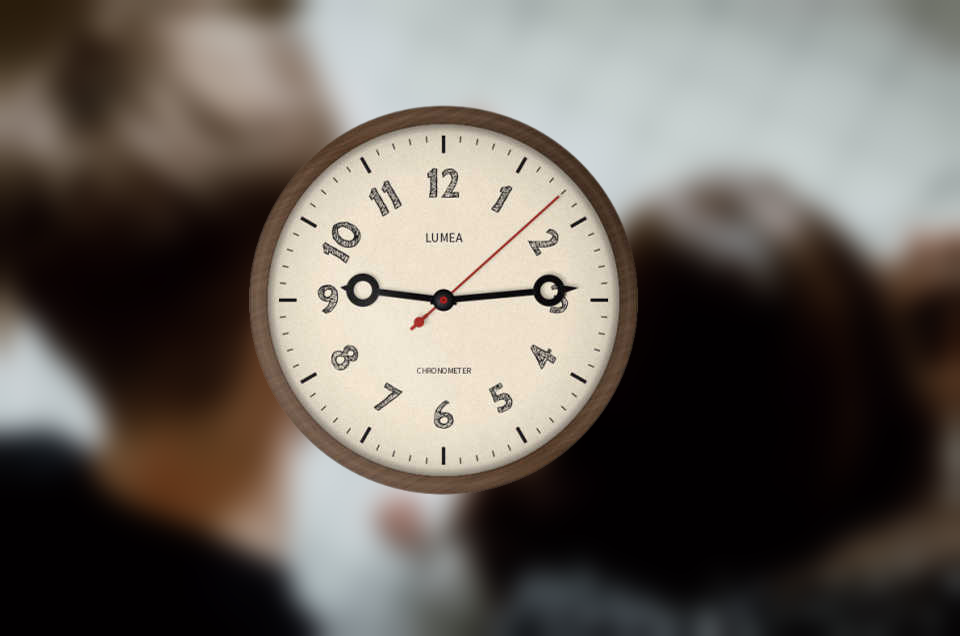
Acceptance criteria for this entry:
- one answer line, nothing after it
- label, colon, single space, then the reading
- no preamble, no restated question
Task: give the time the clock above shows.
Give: 9:14:08
